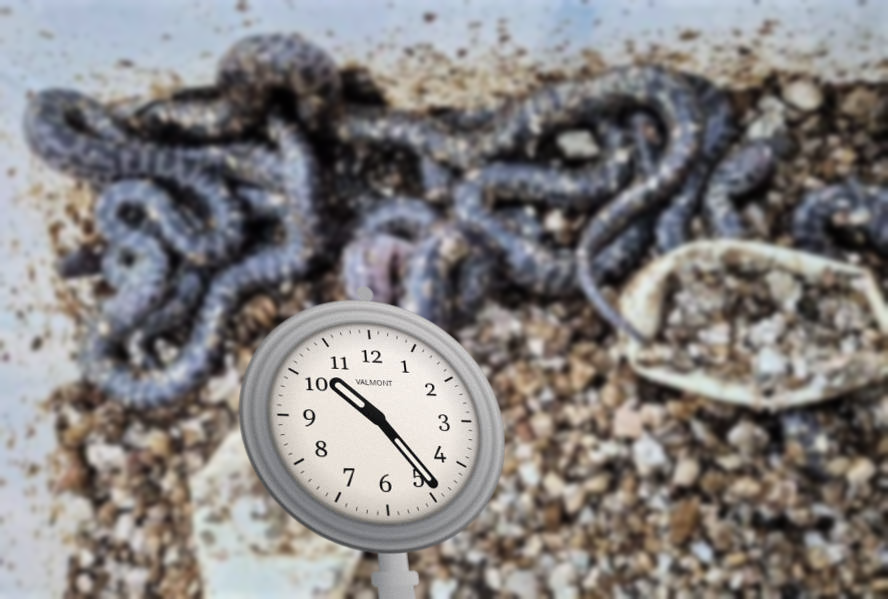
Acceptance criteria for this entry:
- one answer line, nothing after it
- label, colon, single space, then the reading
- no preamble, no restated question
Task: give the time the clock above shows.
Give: 10:24
